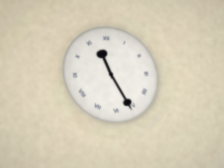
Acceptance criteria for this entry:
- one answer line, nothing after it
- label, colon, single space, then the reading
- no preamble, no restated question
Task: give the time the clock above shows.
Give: 11:26
